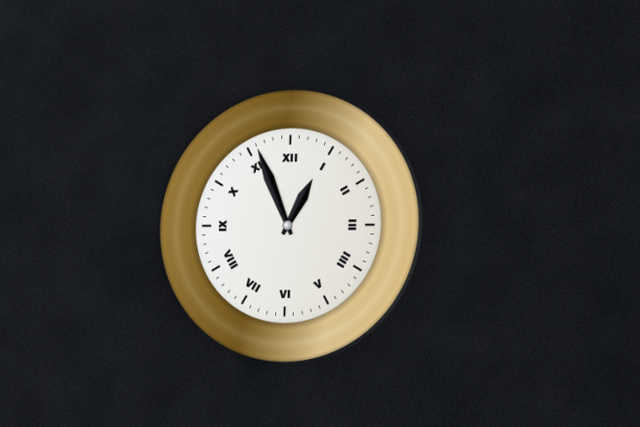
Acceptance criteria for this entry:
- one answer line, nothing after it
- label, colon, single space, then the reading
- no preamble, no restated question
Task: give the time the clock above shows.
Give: 12:56
